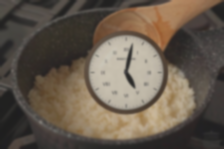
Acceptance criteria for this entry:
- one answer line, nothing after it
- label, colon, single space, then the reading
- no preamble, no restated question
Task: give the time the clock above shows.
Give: 5:02
